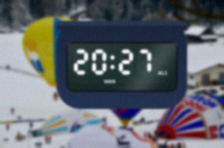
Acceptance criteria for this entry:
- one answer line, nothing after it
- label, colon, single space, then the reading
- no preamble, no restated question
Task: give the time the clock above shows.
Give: 20:27
